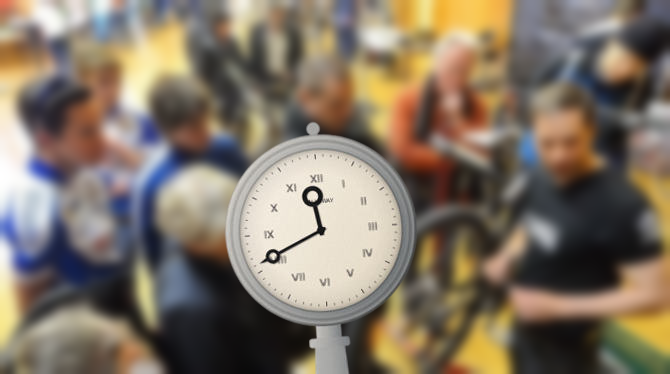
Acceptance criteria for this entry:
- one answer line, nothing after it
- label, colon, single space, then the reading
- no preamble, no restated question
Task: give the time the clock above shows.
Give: 11:41
